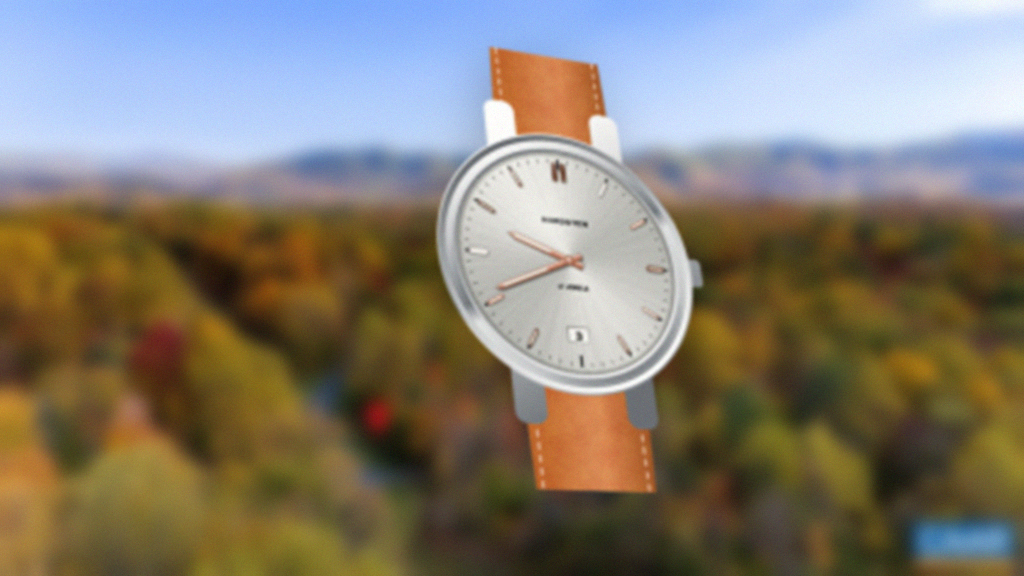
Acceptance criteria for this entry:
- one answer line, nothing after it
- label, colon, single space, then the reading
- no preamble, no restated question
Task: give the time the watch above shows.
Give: 9:41
